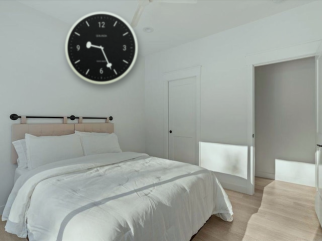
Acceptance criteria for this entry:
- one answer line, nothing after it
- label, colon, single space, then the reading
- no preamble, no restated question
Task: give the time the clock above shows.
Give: 9:26
